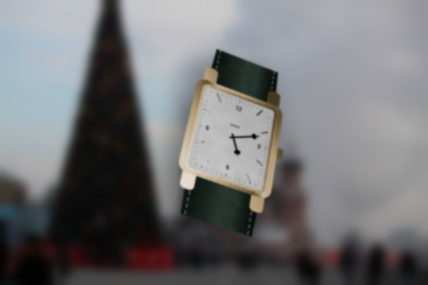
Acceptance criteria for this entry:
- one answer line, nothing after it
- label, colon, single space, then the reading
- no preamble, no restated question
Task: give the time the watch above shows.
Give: 5:11
